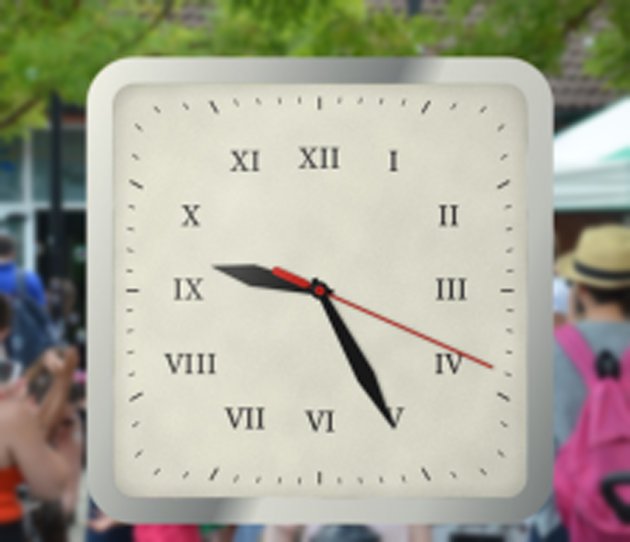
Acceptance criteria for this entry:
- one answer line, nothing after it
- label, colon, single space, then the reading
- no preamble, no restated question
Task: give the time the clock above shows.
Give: 9:25:19
